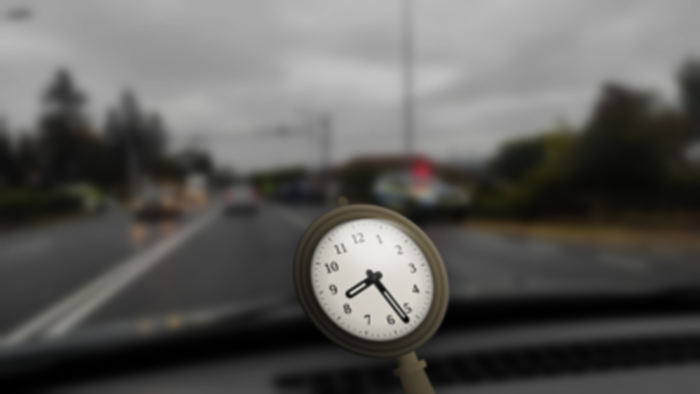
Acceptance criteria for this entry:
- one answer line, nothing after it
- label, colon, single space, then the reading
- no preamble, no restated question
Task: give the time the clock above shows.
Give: 8:27
